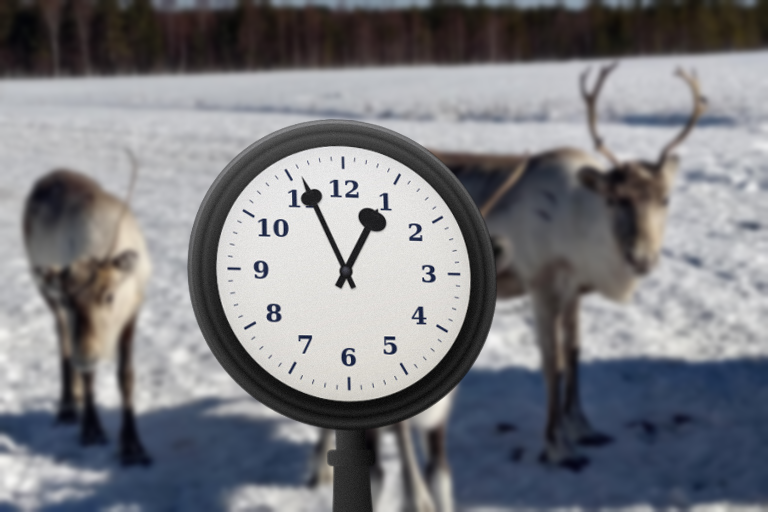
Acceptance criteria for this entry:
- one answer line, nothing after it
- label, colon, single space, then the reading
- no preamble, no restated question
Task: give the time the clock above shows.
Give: 12:56
